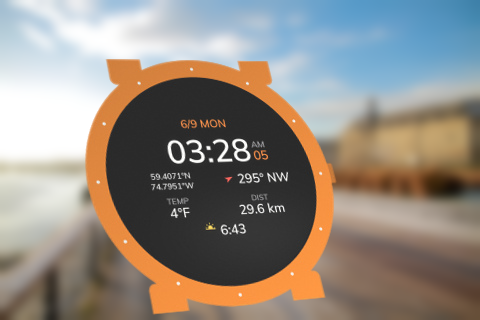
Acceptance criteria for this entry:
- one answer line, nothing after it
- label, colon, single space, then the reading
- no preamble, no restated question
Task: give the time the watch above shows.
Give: 3:28:05
